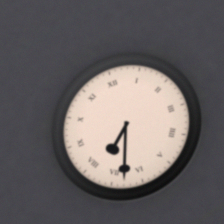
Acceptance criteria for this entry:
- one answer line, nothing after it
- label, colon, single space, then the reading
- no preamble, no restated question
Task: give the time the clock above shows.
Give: 7:33
